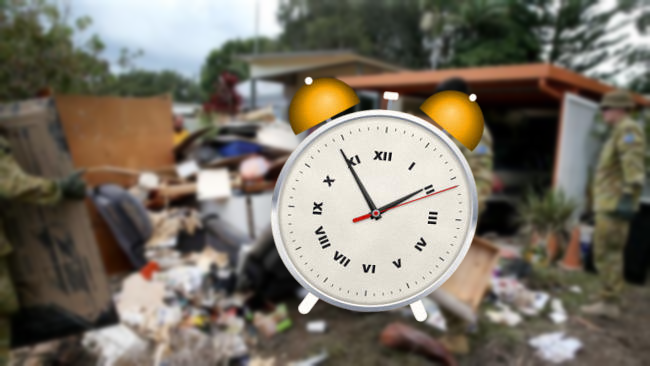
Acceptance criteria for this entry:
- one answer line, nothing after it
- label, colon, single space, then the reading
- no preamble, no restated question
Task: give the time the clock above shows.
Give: 1:54:11
